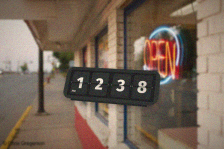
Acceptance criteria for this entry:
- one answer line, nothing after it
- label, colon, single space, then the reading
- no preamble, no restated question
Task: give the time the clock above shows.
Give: 12:38
